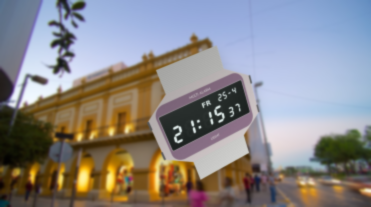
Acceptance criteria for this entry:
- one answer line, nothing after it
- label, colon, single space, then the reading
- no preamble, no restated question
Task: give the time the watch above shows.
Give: 21:15:37
